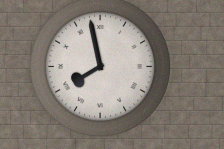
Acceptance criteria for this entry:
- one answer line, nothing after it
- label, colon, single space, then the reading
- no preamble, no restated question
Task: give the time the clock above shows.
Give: 7:58
